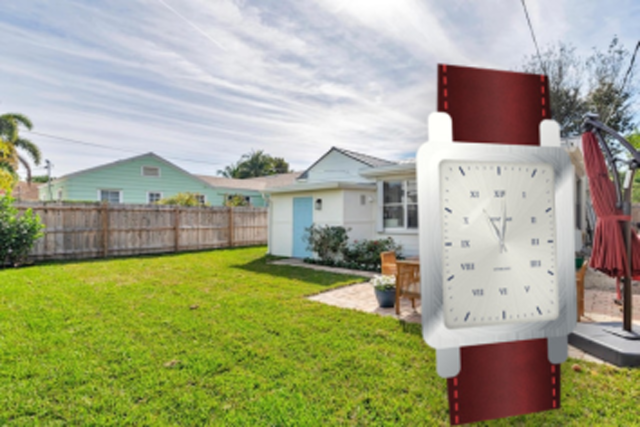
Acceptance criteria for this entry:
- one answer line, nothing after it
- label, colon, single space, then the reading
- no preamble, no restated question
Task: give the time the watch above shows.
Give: 11:01
